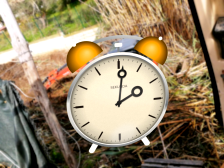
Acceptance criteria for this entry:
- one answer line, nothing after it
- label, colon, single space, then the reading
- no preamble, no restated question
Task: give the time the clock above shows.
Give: 2:01
